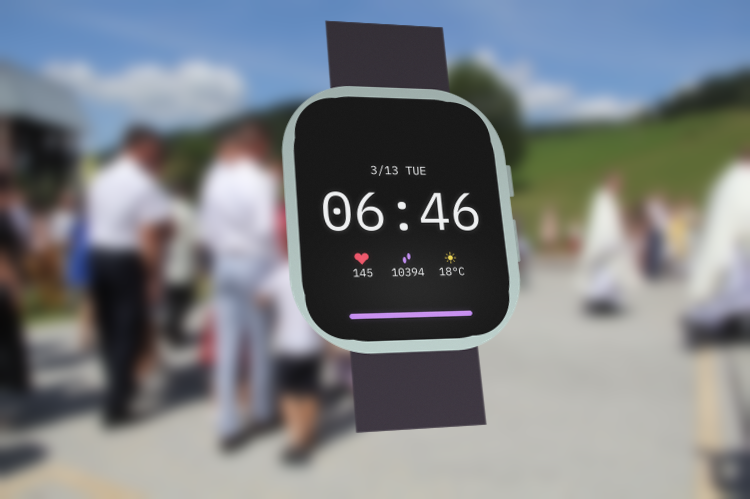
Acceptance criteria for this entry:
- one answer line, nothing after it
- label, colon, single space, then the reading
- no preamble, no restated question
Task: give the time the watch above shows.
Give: 6:46
